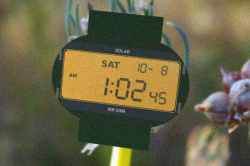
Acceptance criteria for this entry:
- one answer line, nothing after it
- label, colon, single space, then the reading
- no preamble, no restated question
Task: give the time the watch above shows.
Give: 1:02:45
